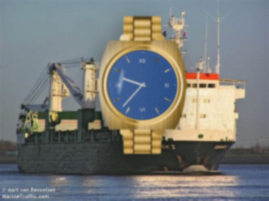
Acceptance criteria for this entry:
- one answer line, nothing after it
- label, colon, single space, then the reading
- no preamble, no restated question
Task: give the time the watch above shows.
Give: 9:37
